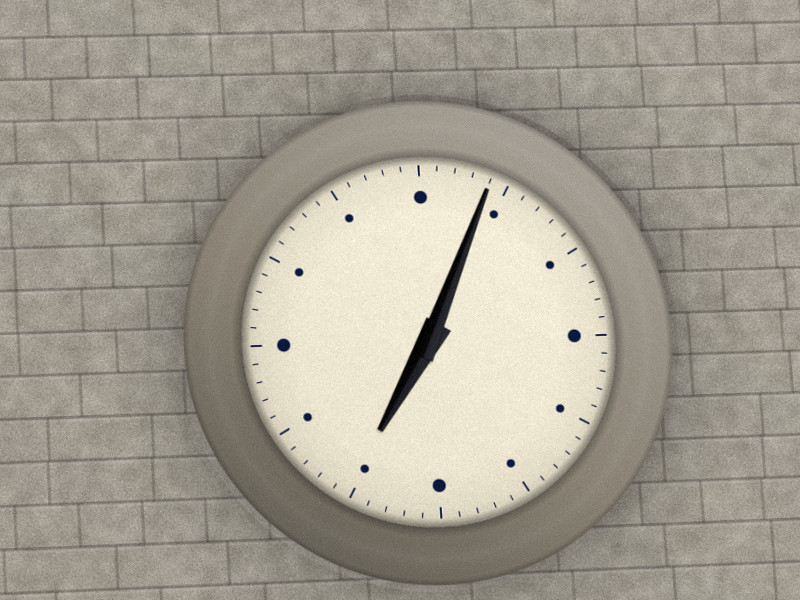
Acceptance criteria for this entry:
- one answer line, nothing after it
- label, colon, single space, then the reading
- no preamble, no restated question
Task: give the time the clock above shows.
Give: 7:04
